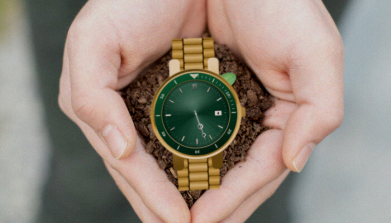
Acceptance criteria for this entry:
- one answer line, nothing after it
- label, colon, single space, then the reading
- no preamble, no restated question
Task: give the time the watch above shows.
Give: 5:27
